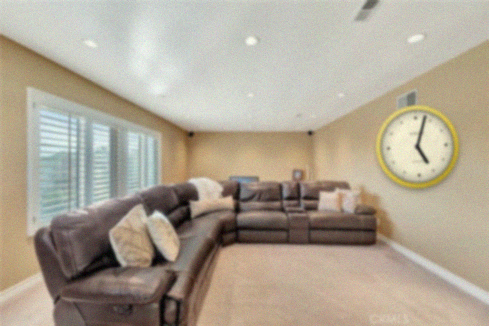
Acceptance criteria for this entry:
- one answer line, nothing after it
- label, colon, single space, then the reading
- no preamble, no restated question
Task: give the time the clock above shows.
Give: 5:03
